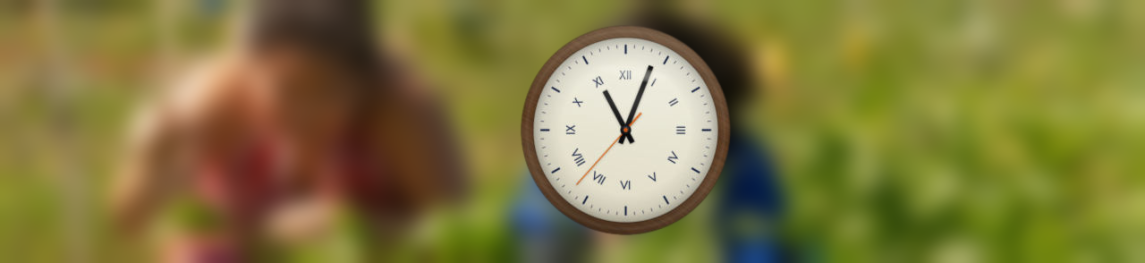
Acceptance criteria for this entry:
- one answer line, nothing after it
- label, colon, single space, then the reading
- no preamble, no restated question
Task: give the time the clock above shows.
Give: 11:03:37
